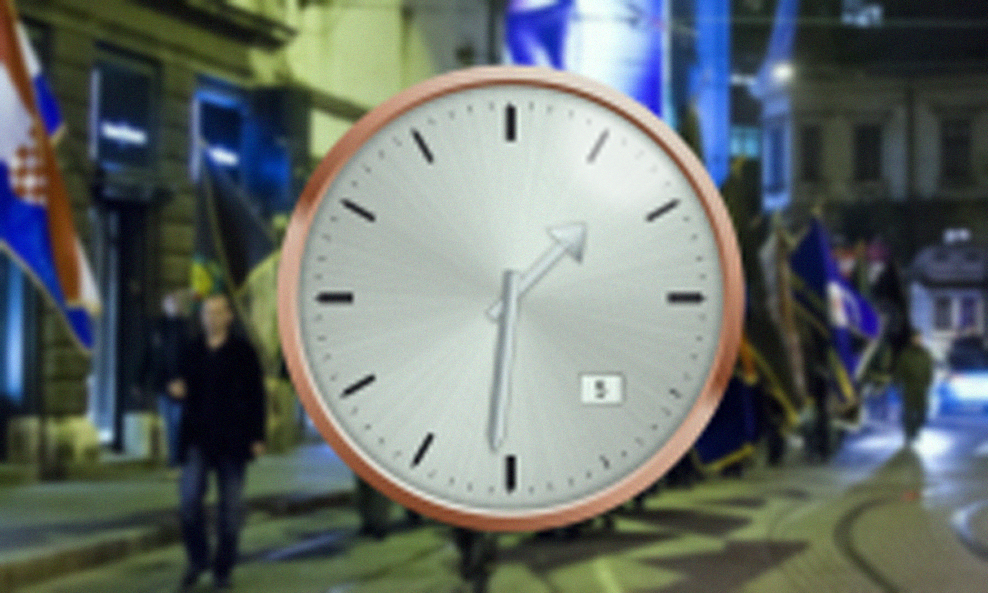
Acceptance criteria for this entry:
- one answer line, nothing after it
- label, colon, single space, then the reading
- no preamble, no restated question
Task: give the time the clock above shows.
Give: 1:31
